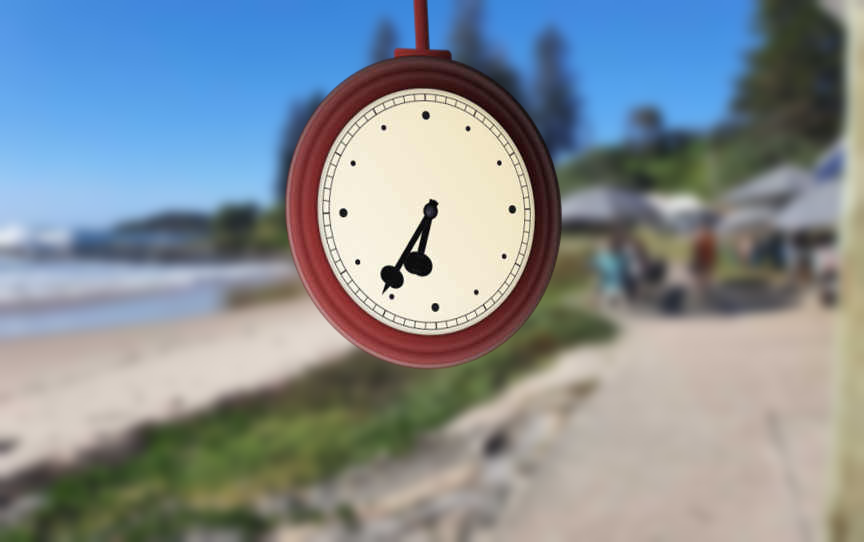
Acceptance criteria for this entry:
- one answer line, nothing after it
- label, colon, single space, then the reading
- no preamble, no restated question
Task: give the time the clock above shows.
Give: 6:36
